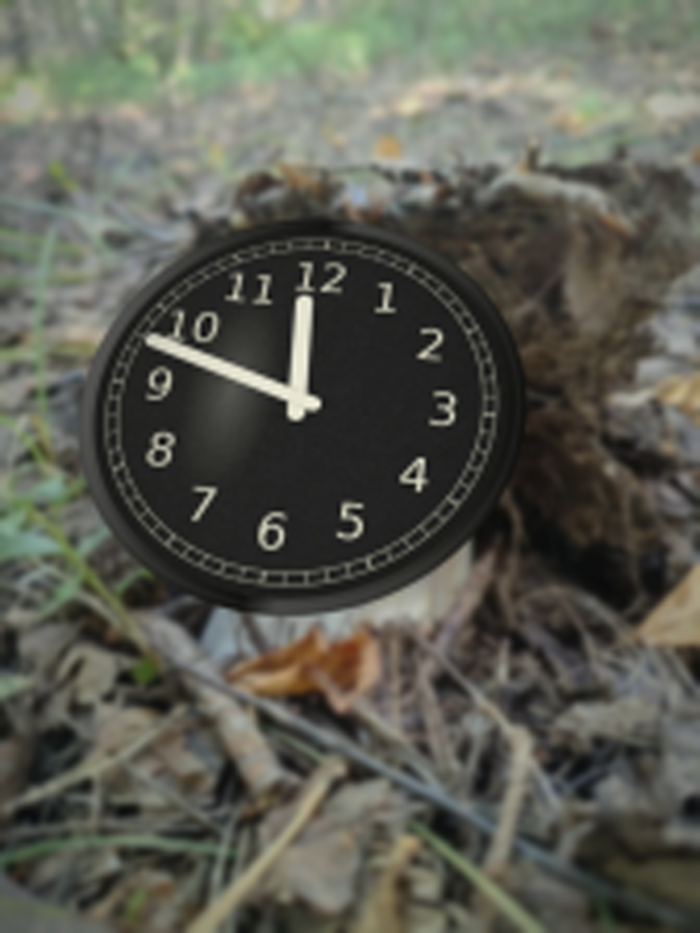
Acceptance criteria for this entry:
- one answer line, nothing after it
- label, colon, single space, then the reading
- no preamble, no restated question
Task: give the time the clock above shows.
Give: 11:48
